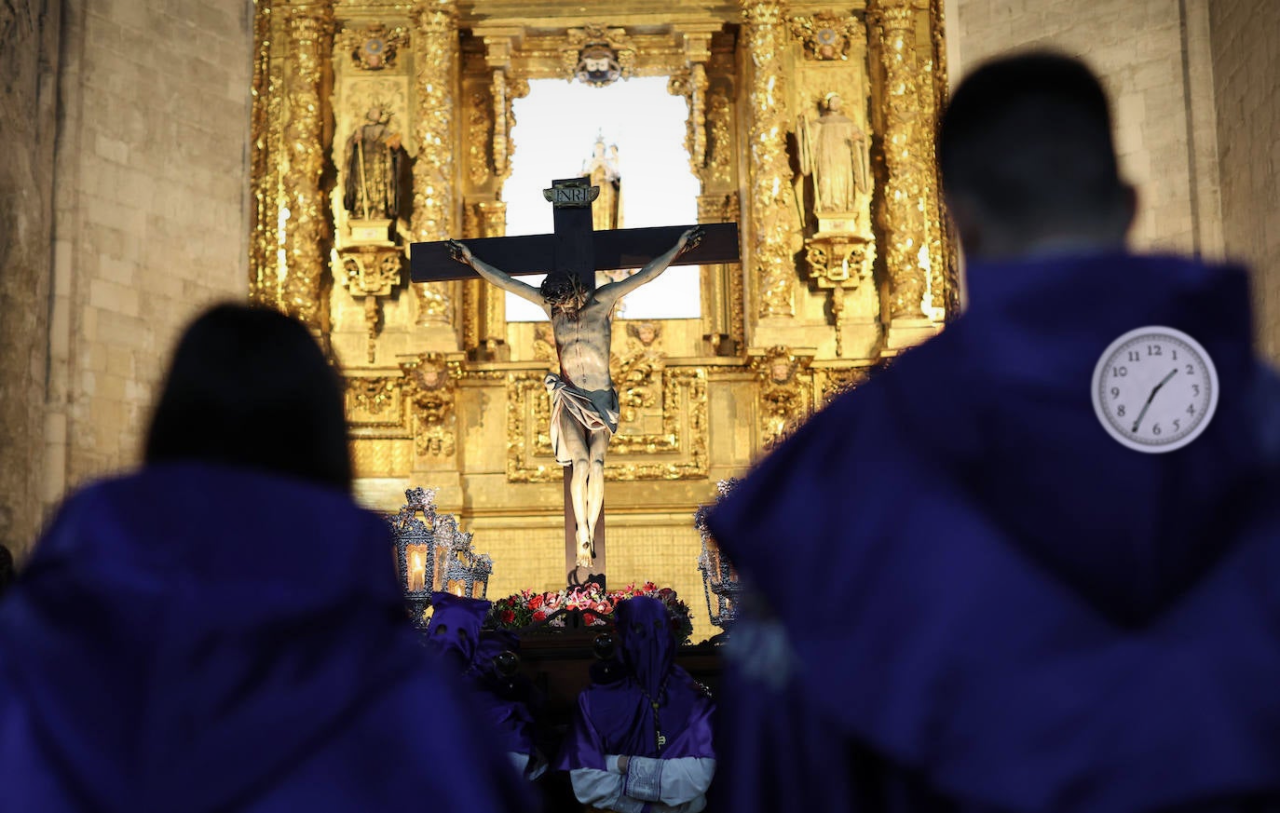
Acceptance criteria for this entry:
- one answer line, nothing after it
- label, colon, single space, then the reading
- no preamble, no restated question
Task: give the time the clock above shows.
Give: 1:35
